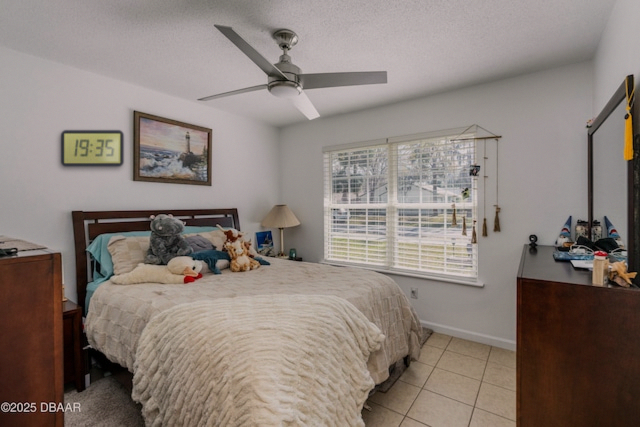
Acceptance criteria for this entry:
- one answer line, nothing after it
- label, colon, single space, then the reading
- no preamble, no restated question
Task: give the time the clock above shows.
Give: 19:35
